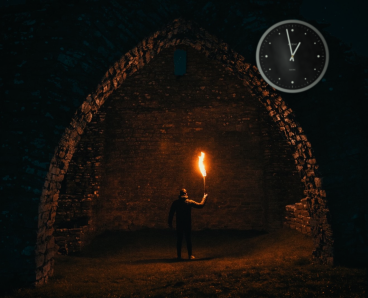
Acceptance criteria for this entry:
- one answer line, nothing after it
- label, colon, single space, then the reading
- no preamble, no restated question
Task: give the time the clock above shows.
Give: 12:58
